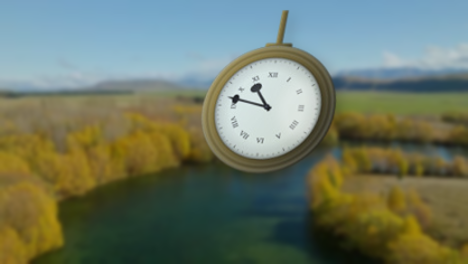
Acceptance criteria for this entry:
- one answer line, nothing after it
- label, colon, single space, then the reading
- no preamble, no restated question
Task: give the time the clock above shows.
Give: 10:47
